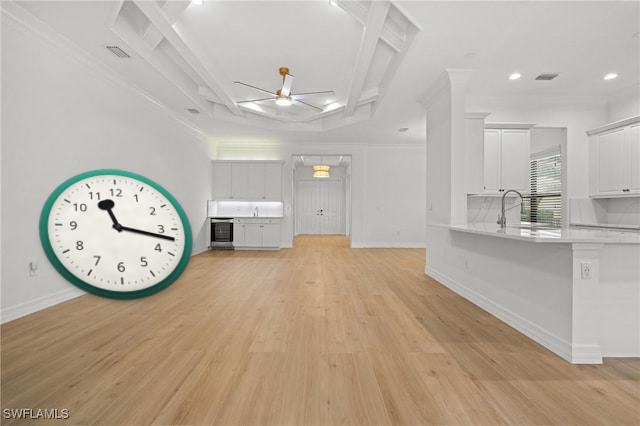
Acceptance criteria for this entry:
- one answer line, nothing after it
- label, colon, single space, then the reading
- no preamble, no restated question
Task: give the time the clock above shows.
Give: 11:17
